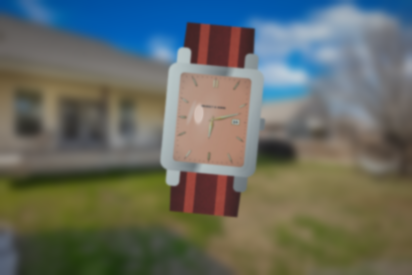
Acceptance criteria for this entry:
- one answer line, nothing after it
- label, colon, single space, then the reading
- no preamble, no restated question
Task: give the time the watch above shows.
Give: 6:12
